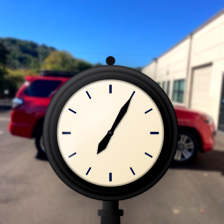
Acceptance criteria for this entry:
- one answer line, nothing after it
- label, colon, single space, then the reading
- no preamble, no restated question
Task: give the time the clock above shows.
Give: 7:05
